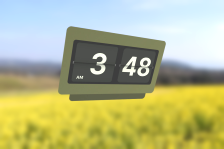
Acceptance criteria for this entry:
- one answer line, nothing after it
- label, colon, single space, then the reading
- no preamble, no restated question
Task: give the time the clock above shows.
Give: 3:48
